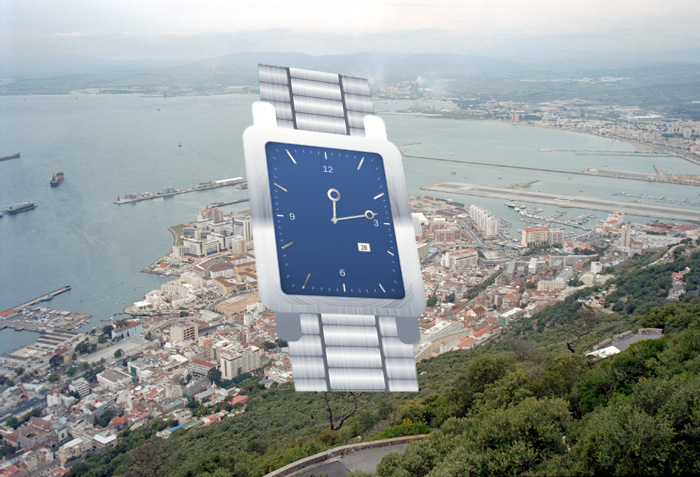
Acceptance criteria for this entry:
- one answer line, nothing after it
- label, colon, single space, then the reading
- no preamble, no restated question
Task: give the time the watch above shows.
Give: 12:13
